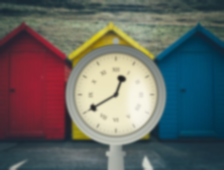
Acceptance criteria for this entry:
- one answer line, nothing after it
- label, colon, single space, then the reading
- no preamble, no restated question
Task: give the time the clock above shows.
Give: 12:40
